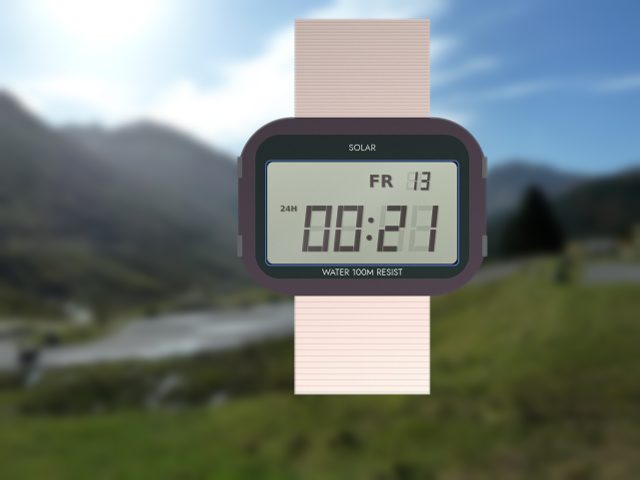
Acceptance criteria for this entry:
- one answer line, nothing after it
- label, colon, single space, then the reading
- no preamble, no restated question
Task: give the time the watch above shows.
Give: 0:21
